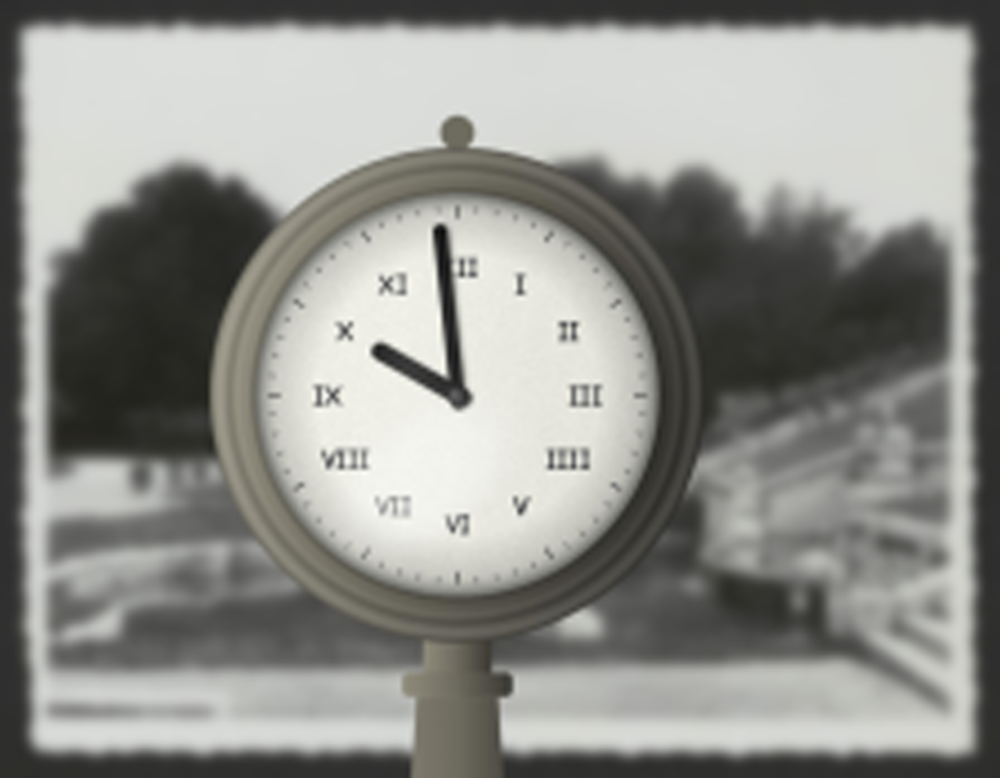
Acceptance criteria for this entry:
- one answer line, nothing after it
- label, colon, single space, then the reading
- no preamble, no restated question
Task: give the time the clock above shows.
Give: 9:59
